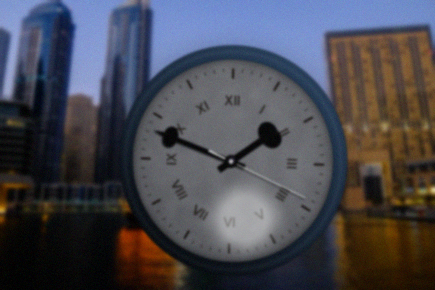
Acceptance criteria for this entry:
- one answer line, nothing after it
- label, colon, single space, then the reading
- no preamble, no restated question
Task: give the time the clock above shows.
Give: 1:48:19
